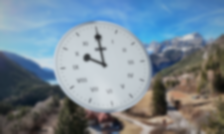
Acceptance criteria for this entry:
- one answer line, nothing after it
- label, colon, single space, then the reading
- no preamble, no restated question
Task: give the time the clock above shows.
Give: 10:00
